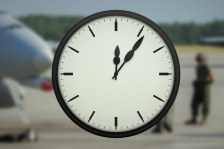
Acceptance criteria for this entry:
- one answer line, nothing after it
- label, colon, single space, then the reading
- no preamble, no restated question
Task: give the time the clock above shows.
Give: 12:06
